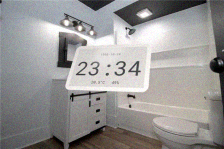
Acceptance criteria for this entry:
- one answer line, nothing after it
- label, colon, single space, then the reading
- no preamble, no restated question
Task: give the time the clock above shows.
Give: 23:34
